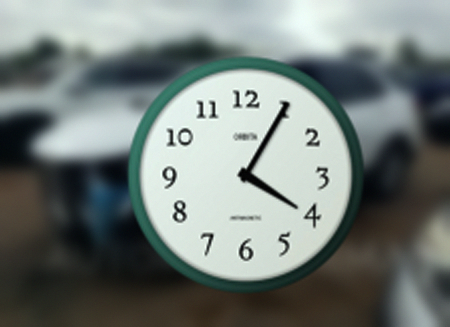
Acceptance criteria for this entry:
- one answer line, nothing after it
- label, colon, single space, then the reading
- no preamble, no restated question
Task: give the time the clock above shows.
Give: 4:05
